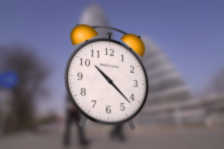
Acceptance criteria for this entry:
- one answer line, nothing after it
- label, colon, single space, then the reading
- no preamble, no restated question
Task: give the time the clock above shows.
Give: 10:22
